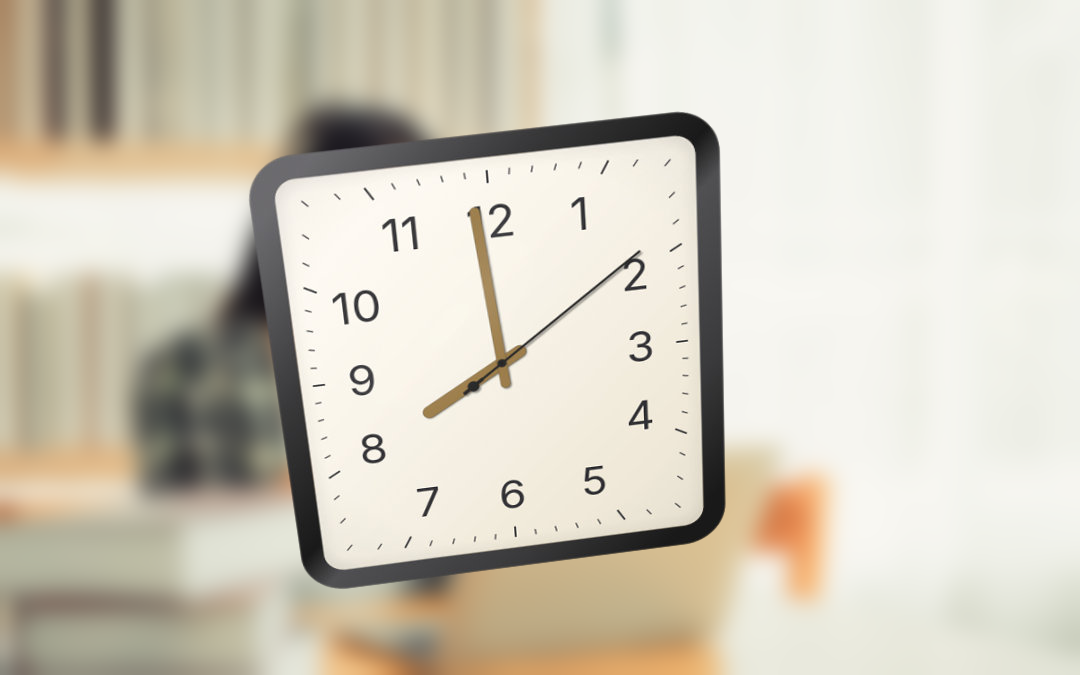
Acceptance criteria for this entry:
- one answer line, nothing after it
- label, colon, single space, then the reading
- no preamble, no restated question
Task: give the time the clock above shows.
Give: 7:59:09
